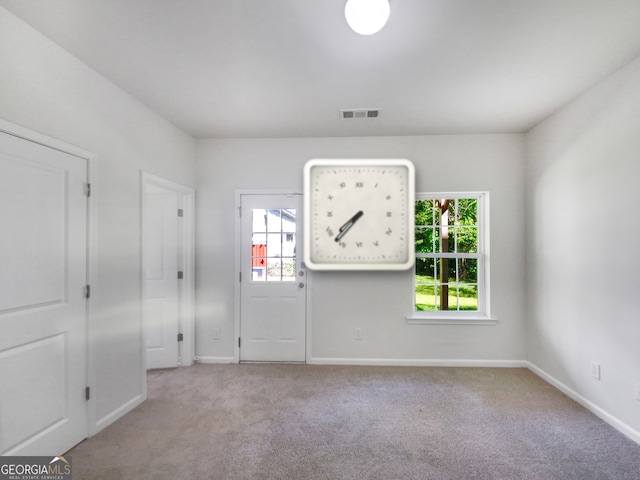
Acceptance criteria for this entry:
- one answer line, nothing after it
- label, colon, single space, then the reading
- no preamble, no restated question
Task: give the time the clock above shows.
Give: 7:37
